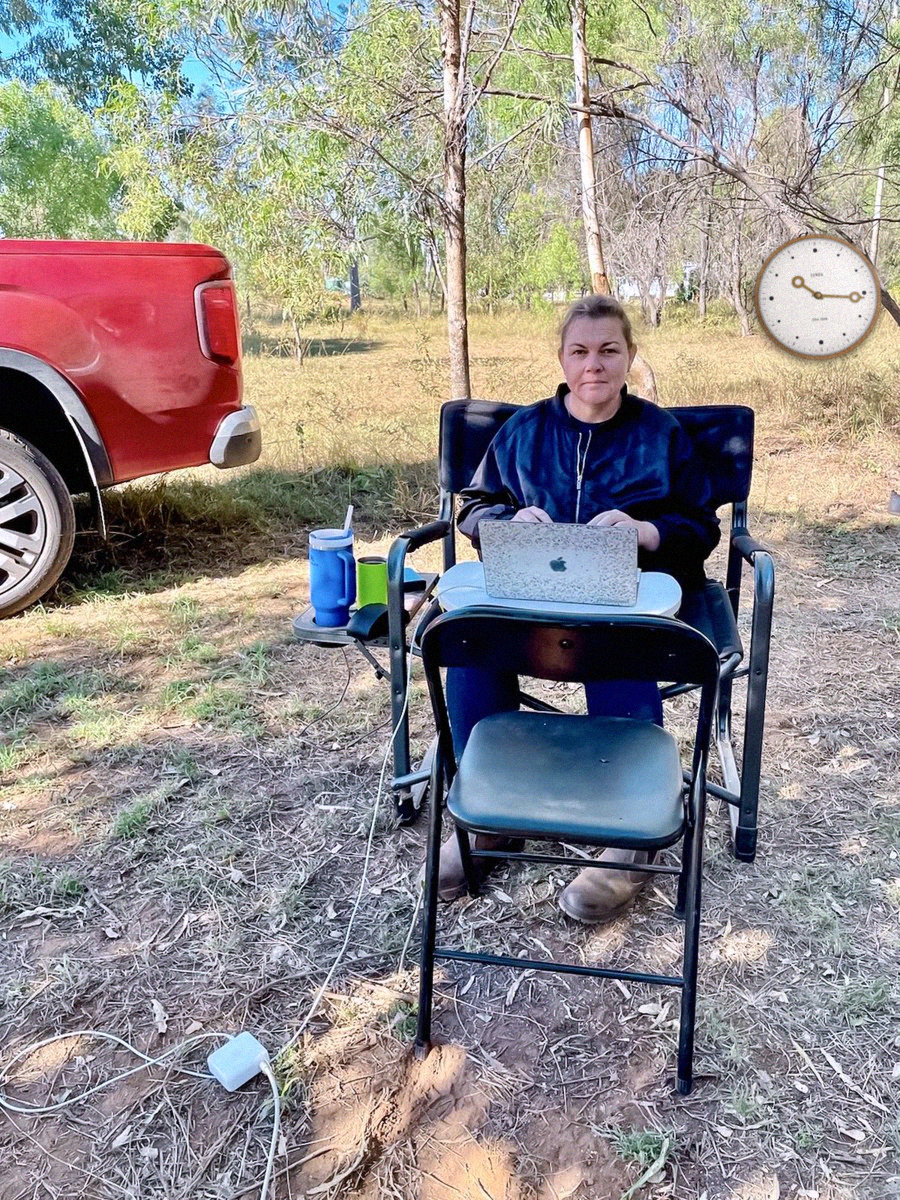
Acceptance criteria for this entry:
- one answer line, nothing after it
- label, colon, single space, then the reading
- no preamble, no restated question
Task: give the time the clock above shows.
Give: 10:16
